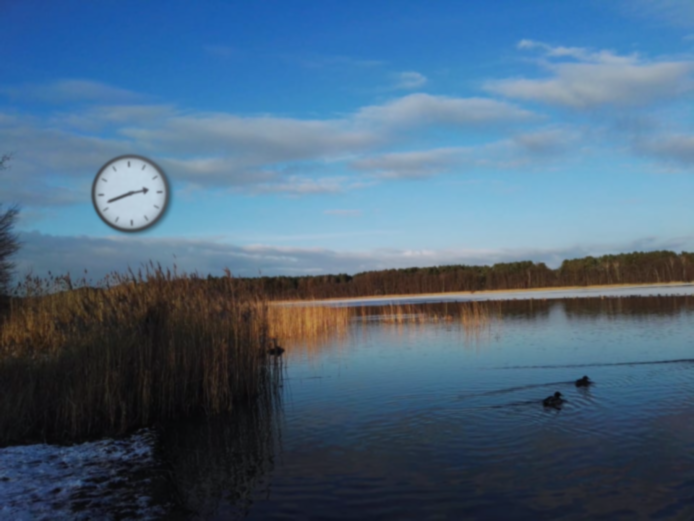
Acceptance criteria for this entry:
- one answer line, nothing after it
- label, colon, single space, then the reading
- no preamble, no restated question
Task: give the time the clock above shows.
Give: 2:42
